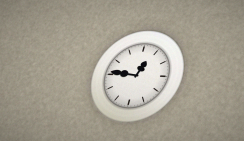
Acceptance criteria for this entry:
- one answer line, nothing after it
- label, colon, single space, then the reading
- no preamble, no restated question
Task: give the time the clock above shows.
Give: 12:46
